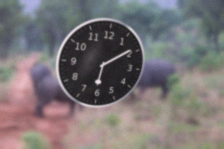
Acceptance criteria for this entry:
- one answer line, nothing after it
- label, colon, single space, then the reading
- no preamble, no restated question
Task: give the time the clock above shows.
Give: 6:09
